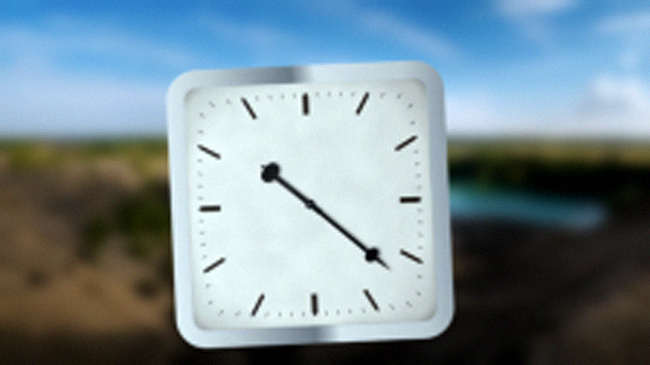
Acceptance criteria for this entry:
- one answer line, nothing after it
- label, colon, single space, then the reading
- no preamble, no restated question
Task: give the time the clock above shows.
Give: 10:22
